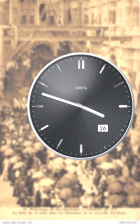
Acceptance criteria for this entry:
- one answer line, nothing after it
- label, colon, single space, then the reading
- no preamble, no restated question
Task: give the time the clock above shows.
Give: 3:48
